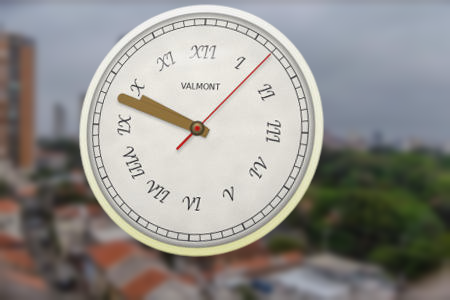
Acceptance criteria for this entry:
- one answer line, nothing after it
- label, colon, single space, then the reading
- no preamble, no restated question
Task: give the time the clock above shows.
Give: 9:48:07
